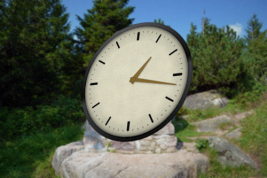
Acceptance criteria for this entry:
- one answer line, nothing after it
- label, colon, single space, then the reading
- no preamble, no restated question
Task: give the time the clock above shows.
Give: 1:17
